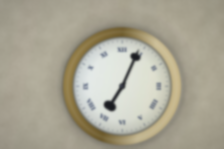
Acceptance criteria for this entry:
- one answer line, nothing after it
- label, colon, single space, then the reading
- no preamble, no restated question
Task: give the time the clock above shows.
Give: 7:04
